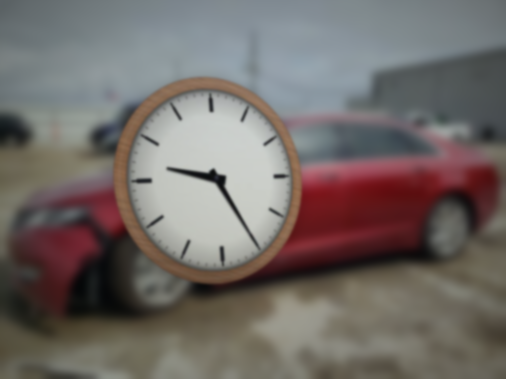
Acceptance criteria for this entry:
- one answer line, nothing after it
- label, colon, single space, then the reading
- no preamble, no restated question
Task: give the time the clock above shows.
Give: 9:25
